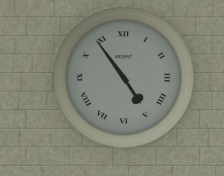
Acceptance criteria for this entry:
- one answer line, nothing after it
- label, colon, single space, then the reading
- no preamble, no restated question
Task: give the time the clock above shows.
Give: 4:54
